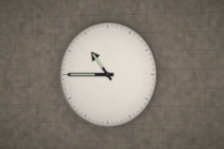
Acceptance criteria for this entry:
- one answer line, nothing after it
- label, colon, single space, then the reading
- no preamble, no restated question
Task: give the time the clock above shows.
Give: 10:45
